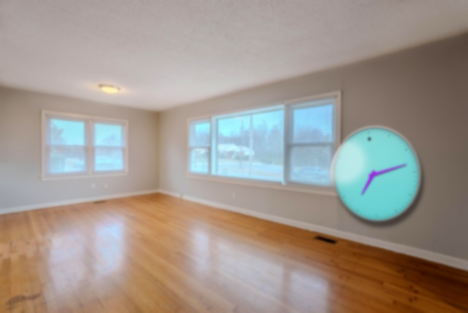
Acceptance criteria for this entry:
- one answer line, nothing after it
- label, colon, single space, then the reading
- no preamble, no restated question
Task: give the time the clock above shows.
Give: 7:13
